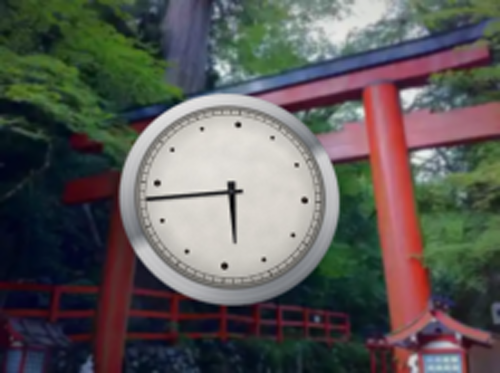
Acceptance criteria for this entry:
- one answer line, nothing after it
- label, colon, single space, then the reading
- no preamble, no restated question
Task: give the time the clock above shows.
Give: 5:43
